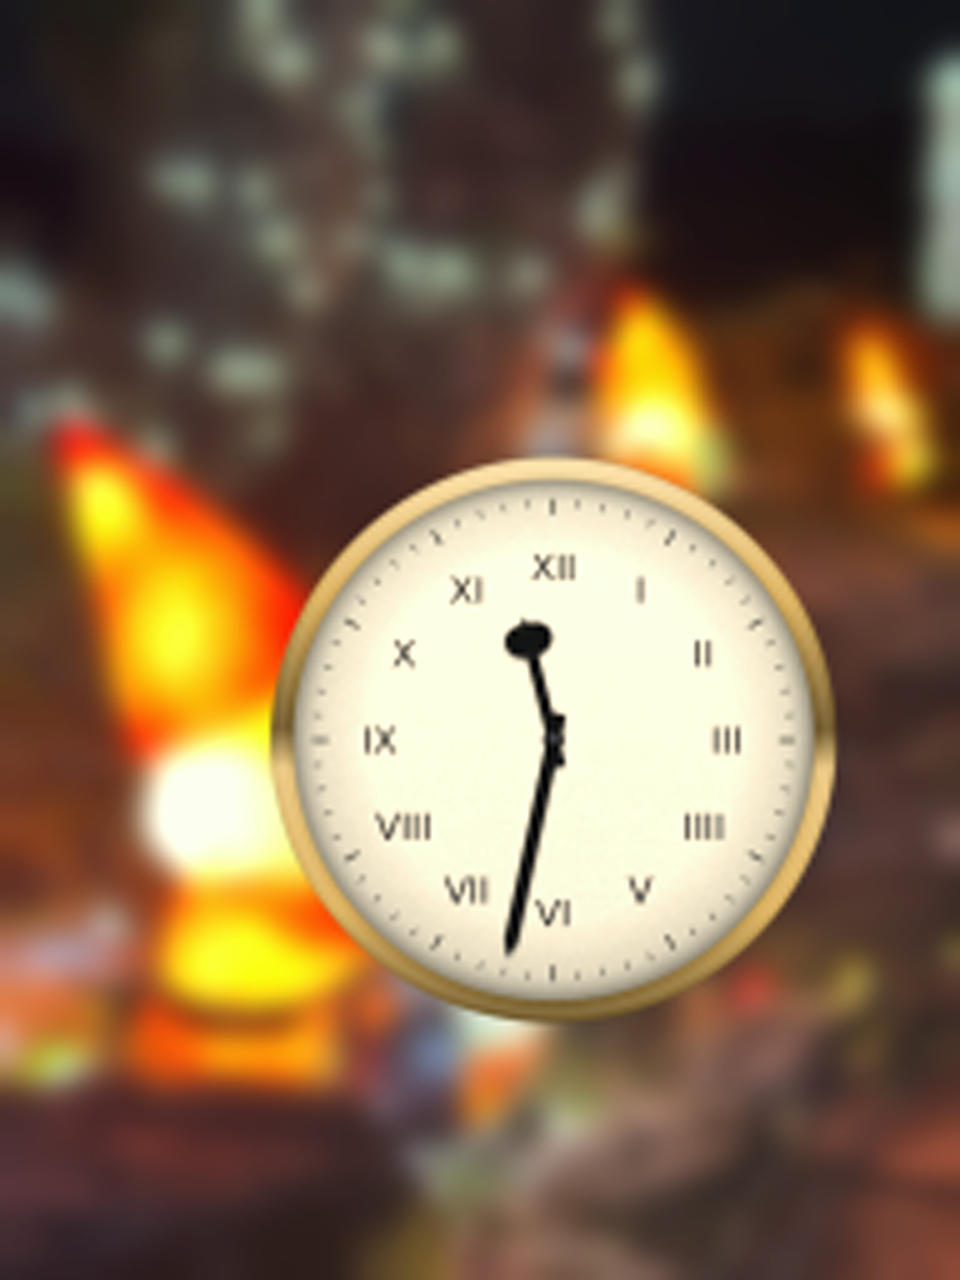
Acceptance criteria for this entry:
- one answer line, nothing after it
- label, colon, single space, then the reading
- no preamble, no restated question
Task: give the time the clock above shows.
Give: 11:32
